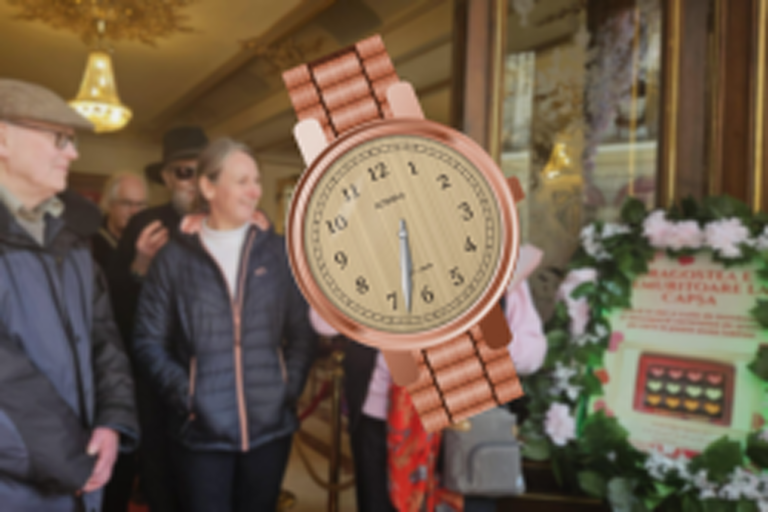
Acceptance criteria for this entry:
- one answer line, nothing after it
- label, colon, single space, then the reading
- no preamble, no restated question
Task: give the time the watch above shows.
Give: 6:33
